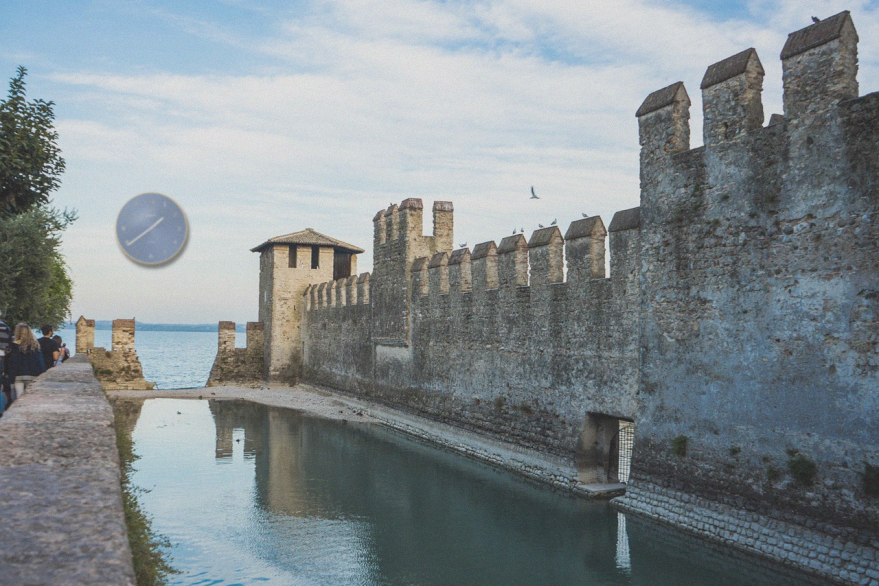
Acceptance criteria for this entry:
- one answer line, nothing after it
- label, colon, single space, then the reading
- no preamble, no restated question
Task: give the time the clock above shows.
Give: 1:39
